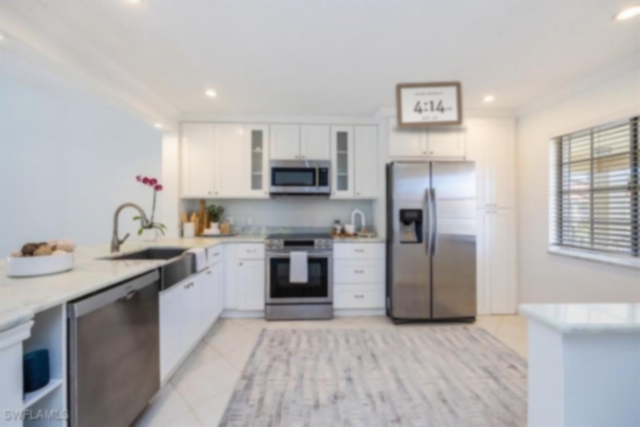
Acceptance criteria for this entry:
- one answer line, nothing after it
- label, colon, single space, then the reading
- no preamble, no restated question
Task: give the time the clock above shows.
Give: 4:14
